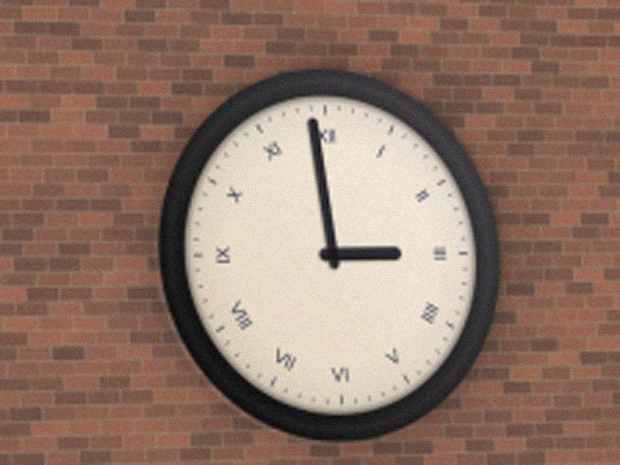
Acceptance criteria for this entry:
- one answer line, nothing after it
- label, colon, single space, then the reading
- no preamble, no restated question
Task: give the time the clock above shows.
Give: 2:59
